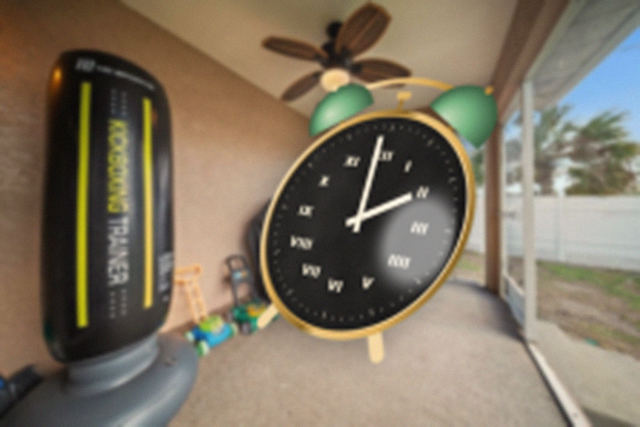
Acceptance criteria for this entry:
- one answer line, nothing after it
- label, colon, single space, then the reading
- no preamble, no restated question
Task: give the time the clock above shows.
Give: 1:59
